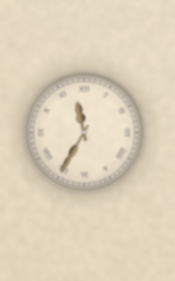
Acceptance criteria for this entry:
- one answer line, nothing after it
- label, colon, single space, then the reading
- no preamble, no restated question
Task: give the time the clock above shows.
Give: 11:35
